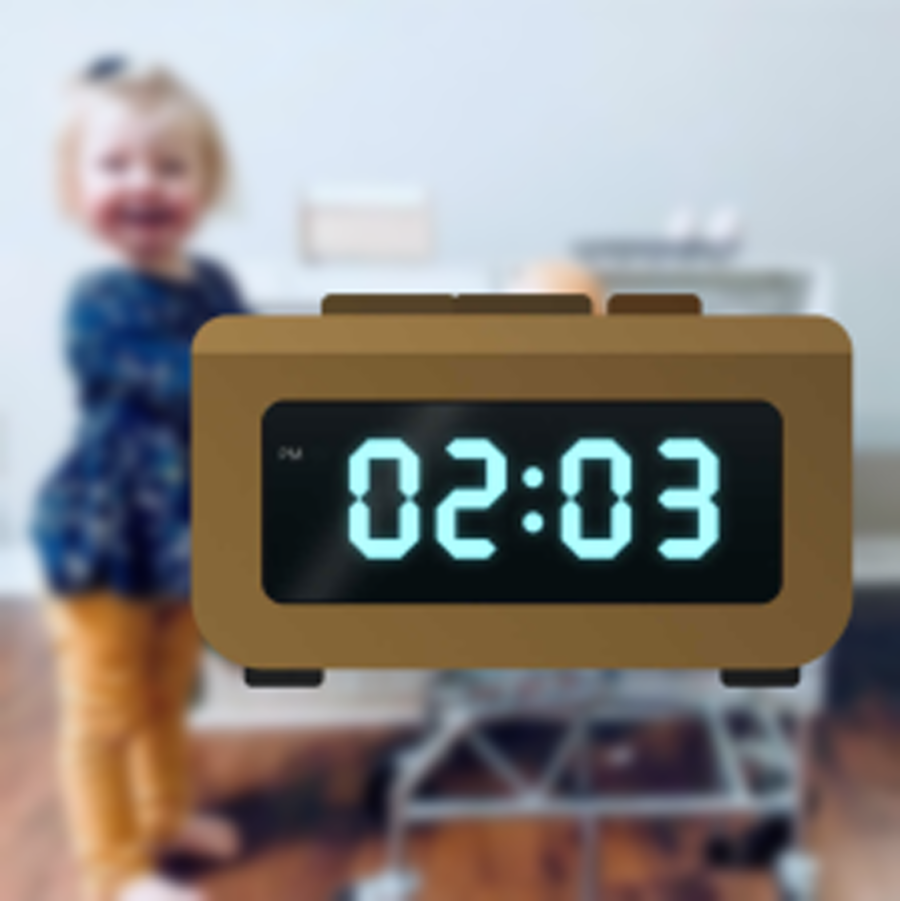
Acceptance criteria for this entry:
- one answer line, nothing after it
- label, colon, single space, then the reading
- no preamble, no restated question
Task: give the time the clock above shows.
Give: 2:03
